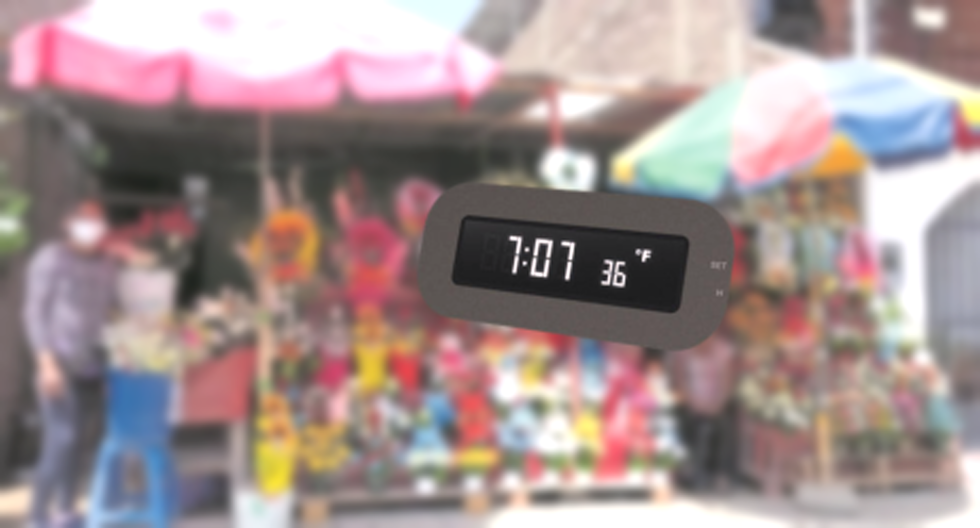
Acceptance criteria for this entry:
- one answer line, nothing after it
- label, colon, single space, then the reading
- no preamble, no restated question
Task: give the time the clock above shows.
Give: 7:07
